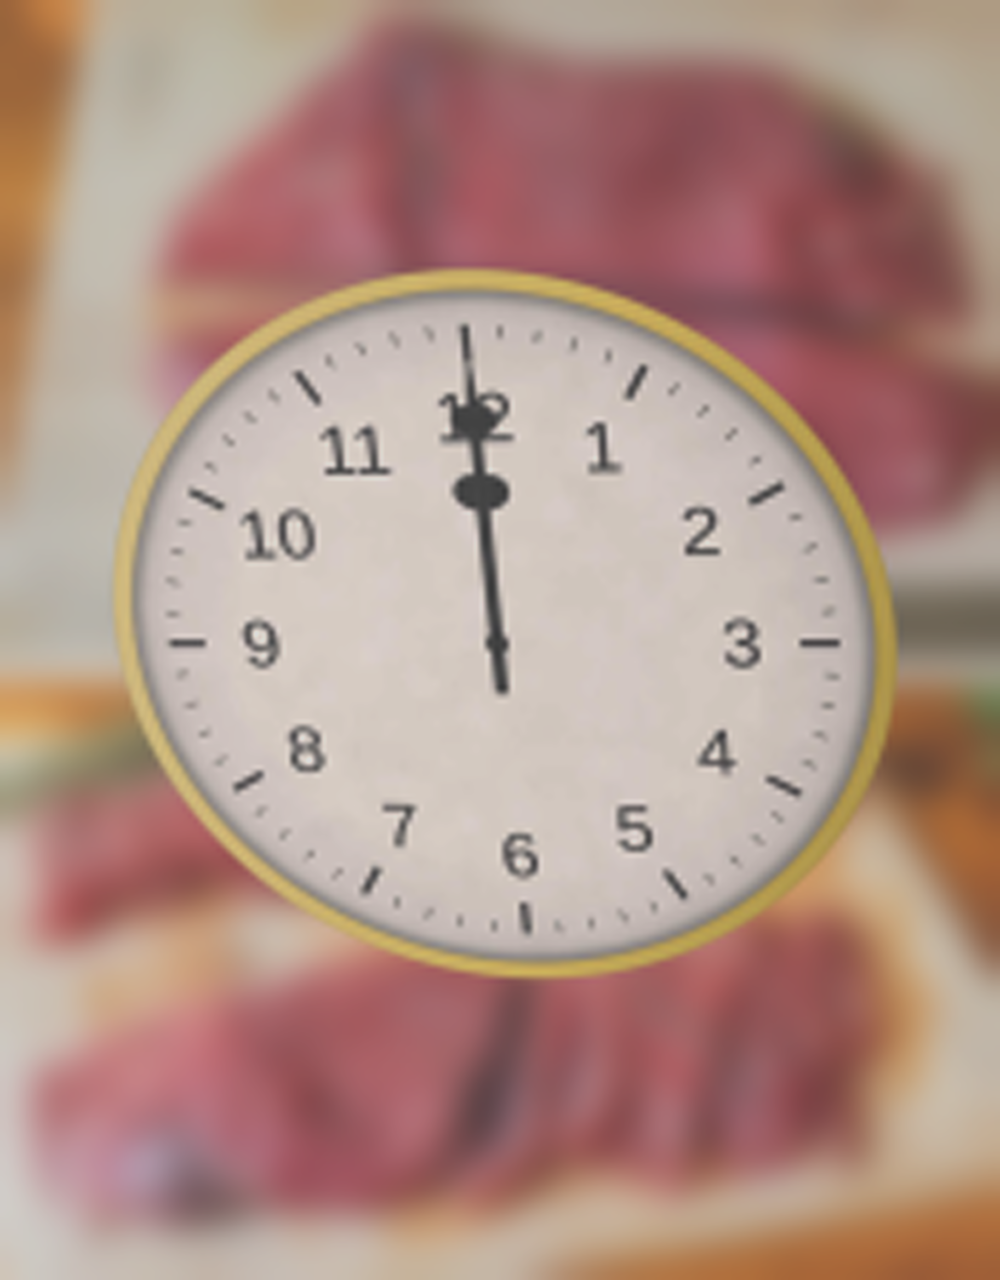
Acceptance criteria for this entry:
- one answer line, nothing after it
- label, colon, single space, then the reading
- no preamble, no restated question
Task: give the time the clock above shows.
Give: 12:00
